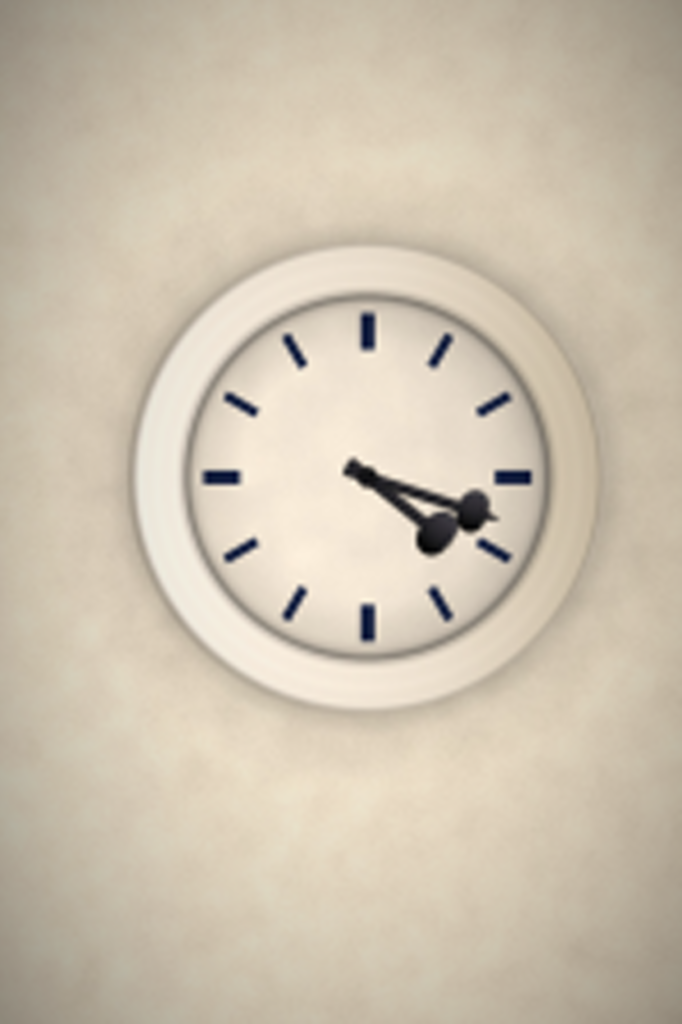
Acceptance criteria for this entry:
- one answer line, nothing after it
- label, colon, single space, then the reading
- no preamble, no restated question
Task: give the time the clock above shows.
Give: 4:18
